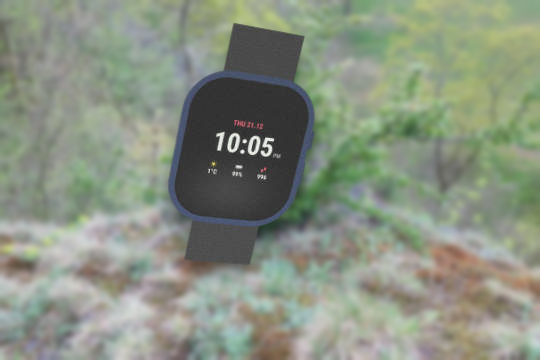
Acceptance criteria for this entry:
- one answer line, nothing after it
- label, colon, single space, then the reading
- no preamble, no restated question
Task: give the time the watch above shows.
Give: 10:05
